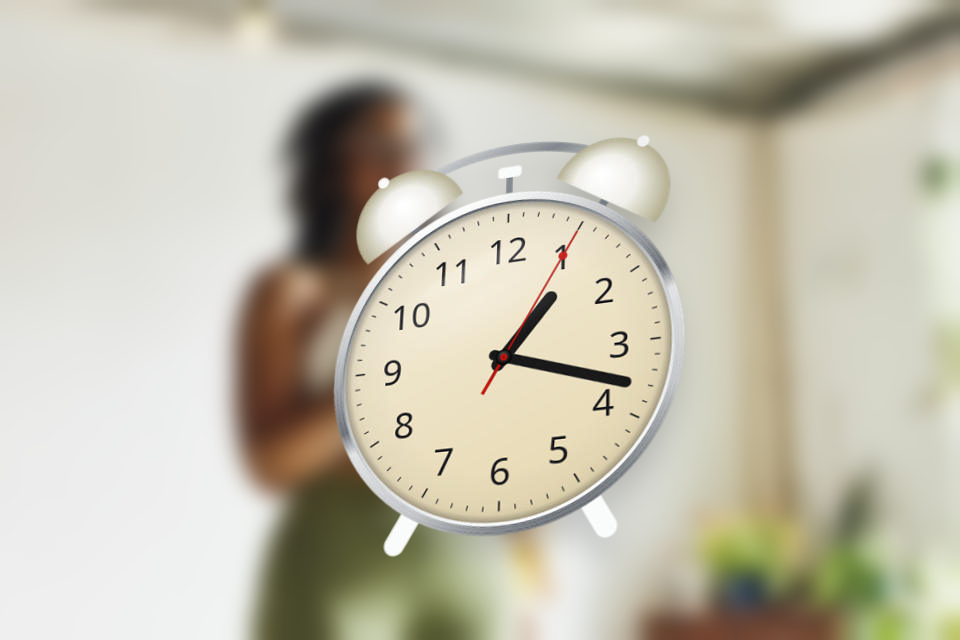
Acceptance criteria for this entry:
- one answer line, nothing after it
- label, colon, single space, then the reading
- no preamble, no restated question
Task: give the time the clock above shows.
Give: 1:18:05
